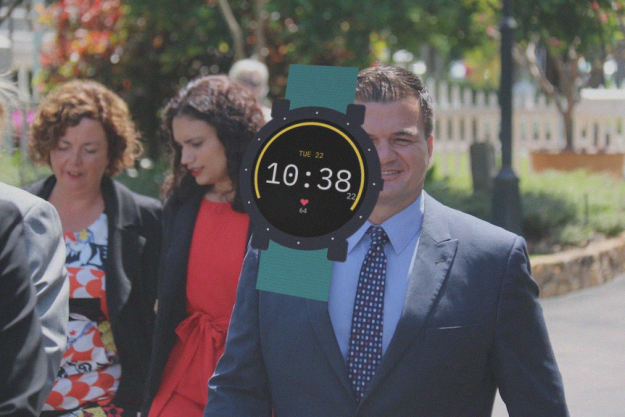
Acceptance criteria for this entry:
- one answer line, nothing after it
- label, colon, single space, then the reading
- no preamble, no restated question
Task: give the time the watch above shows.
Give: 10:38:22
